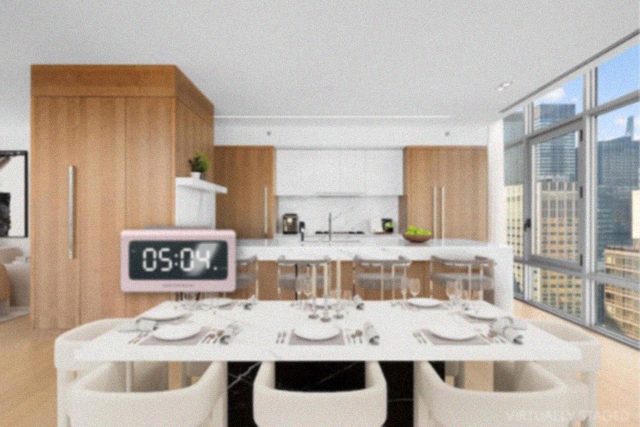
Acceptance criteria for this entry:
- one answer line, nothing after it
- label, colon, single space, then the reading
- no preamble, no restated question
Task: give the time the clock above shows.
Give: 5:04
